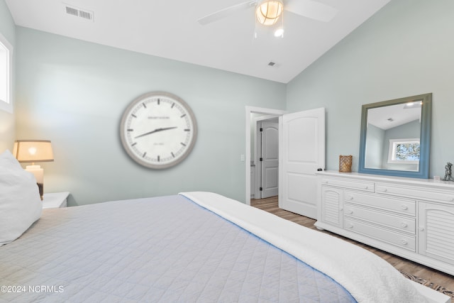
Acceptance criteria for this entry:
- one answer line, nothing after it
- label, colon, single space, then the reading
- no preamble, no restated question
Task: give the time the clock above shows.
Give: 2:42
